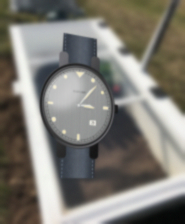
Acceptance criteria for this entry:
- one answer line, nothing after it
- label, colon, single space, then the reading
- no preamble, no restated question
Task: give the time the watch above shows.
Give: 3:07
